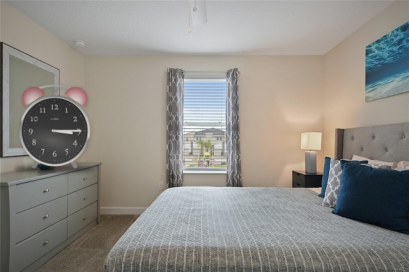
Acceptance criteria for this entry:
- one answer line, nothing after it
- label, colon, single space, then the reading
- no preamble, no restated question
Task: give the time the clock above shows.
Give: 3:15
